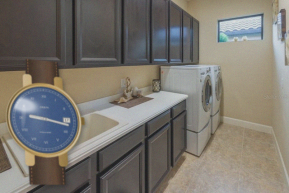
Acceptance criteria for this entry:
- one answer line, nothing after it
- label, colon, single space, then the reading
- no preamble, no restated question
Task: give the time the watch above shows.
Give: 9:17
